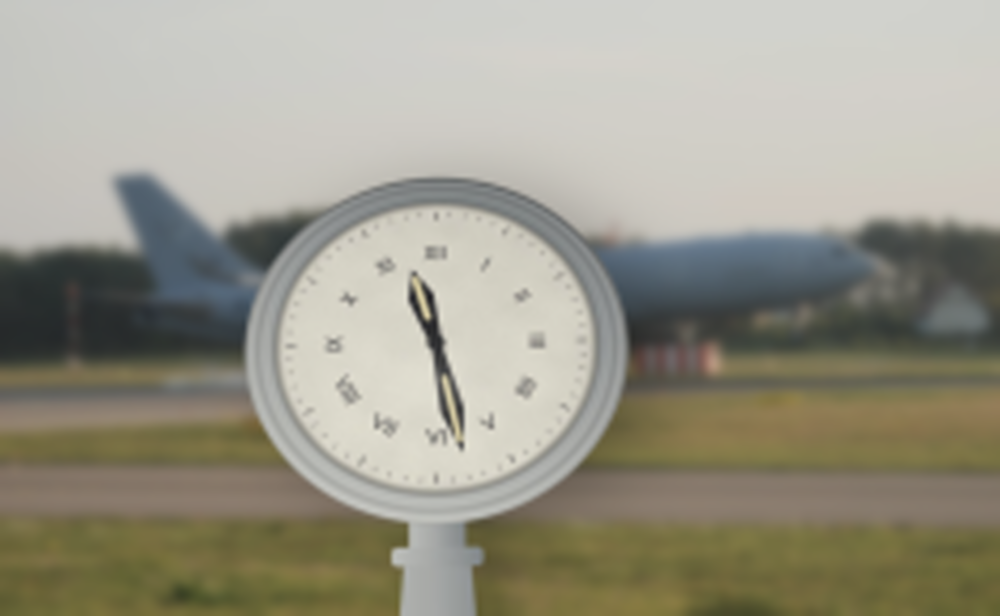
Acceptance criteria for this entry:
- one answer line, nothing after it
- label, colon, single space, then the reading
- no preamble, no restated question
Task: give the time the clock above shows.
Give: 11:28
